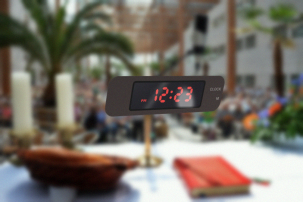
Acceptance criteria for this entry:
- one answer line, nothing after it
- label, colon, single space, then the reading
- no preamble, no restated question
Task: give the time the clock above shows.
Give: 12:23
